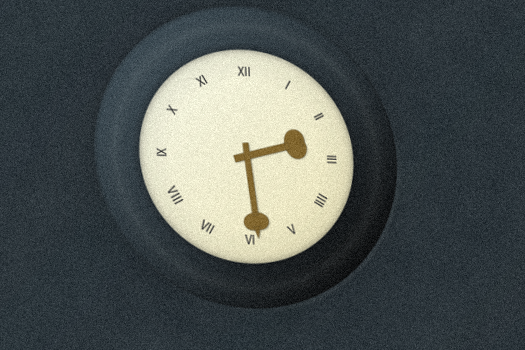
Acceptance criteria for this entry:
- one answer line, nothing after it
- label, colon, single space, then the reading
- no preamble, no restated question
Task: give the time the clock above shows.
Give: 2:29
